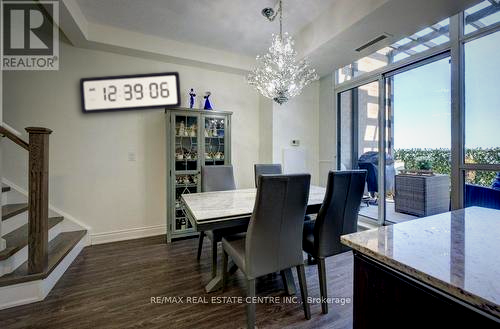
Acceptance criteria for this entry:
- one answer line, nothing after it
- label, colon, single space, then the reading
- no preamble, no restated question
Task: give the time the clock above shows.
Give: 12:39:06
